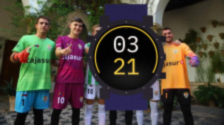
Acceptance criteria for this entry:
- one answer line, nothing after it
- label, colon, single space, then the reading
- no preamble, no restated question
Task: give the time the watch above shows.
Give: 3:21
